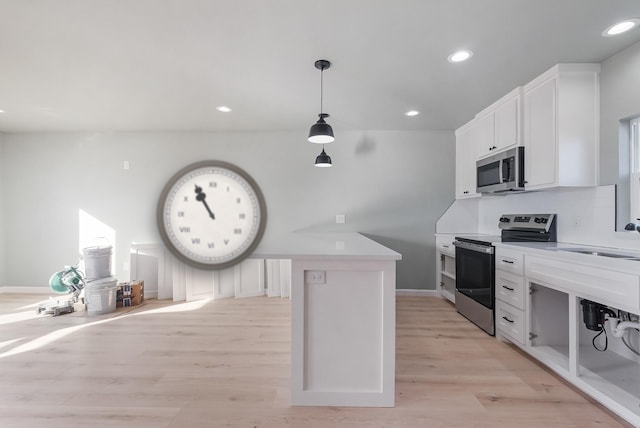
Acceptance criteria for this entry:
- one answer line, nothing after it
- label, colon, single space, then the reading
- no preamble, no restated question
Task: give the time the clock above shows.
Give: 10:55
